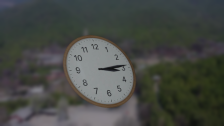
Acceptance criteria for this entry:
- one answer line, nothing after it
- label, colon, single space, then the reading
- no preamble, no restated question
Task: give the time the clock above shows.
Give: 3:14
